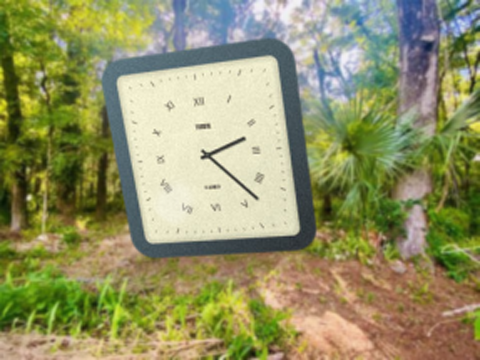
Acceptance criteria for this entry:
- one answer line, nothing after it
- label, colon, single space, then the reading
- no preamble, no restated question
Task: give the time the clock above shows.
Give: 2:23
